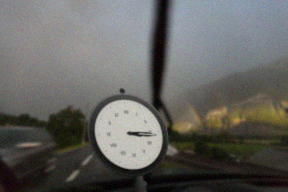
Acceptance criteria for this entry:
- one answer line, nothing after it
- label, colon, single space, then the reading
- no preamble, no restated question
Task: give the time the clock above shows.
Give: 3:16
